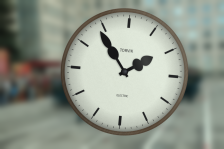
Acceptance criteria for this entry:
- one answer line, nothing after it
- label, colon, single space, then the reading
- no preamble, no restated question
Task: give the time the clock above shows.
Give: 1:54
